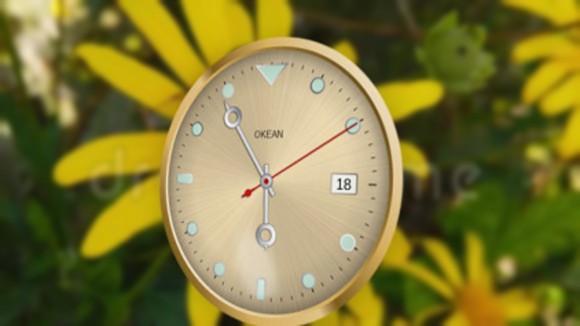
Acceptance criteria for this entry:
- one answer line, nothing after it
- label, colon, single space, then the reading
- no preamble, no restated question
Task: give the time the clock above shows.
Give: 5:54:10
